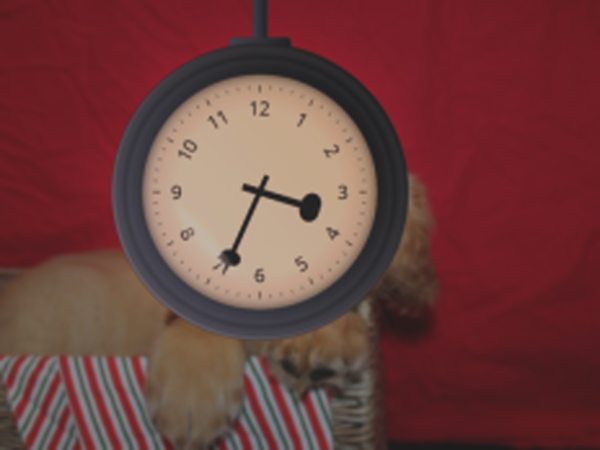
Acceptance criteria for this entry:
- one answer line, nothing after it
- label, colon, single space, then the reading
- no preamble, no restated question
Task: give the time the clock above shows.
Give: 3:34
